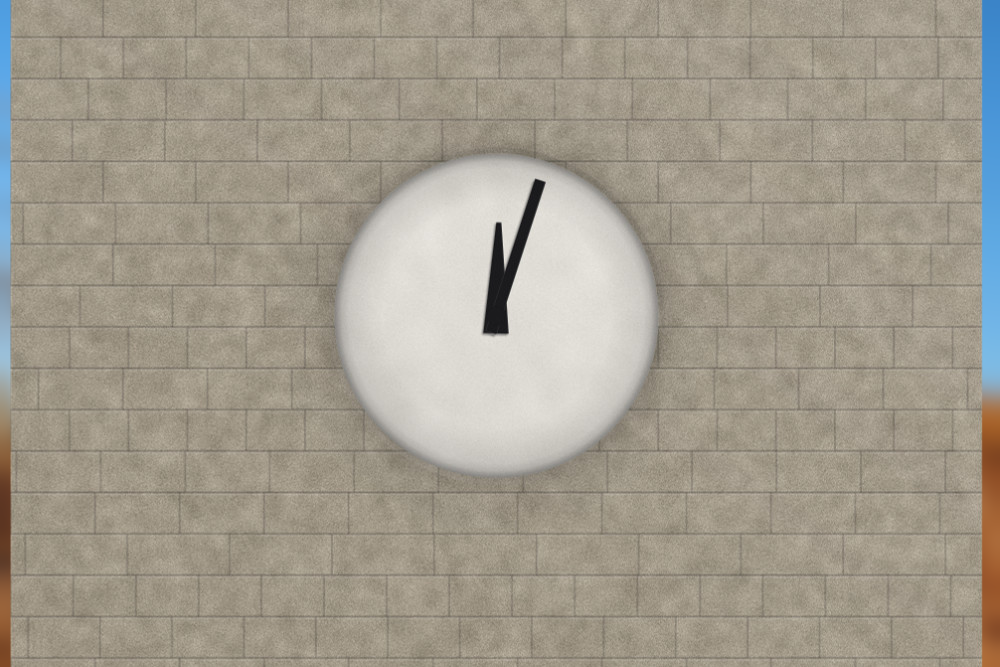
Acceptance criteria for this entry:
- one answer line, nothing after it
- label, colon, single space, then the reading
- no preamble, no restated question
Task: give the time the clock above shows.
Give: 12:03
